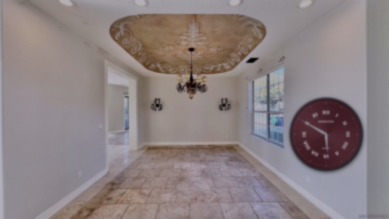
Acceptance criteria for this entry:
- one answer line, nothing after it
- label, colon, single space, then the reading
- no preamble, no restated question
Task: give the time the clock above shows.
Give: 5:50
